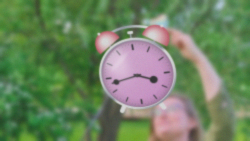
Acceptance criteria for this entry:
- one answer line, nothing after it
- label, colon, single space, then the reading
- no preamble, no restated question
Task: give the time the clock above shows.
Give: 3:43
